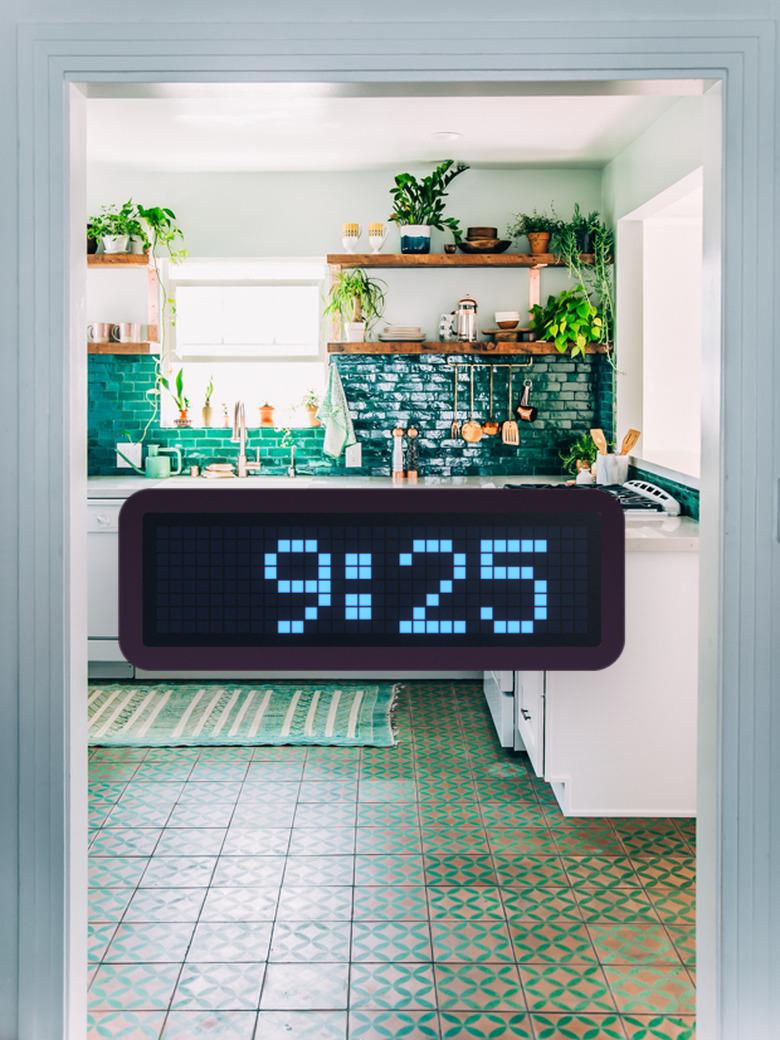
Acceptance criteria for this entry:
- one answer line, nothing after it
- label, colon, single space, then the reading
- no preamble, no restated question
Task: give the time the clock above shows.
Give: 9:25
